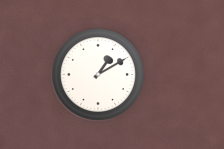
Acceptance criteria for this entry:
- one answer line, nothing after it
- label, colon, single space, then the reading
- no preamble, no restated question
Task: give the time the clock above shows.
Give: 1:10
